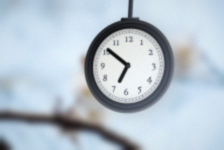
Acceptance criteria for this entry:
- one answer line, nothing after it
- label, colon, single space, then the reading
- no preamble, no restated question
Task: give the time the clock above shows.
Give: 6:51
